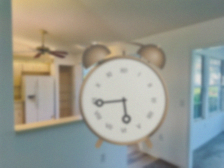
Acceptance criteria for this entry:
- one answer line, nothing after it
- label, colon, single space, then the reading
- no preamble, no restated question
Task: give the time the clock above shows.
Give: 5:44
